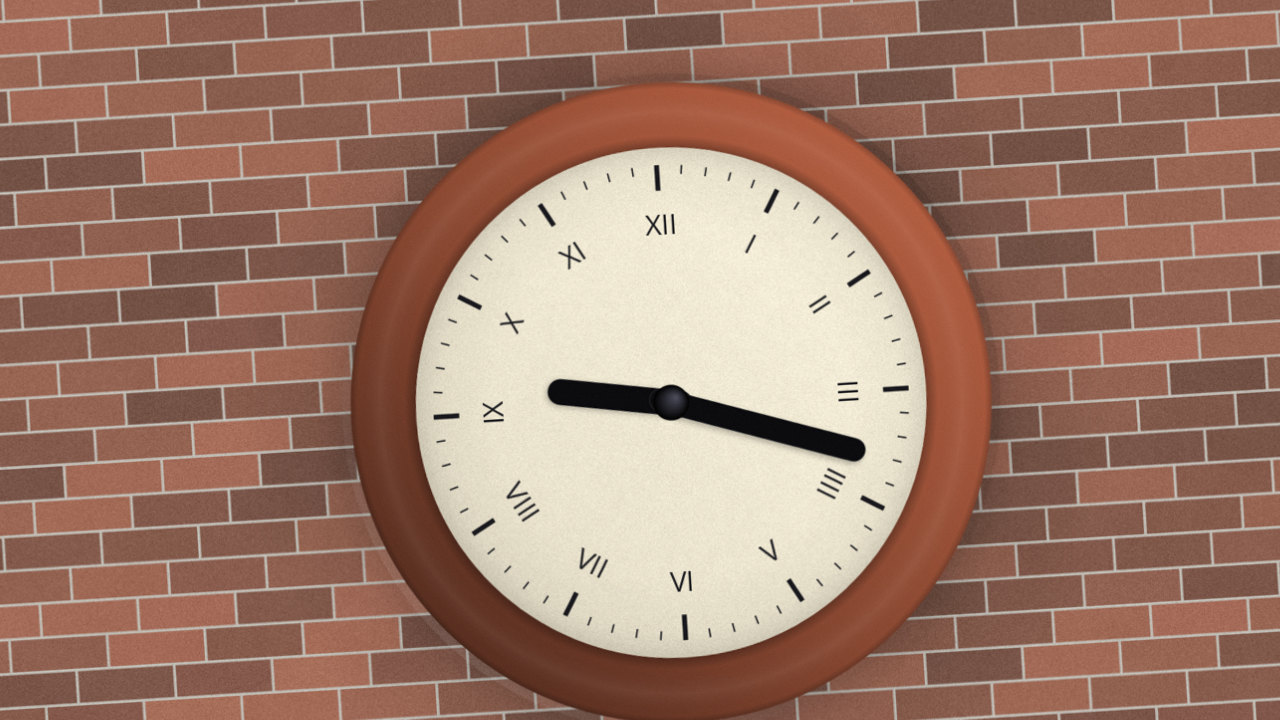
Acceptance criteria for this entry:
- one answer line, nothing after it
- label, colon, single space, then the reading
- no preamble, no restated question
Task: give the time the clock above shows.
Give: 9:18
